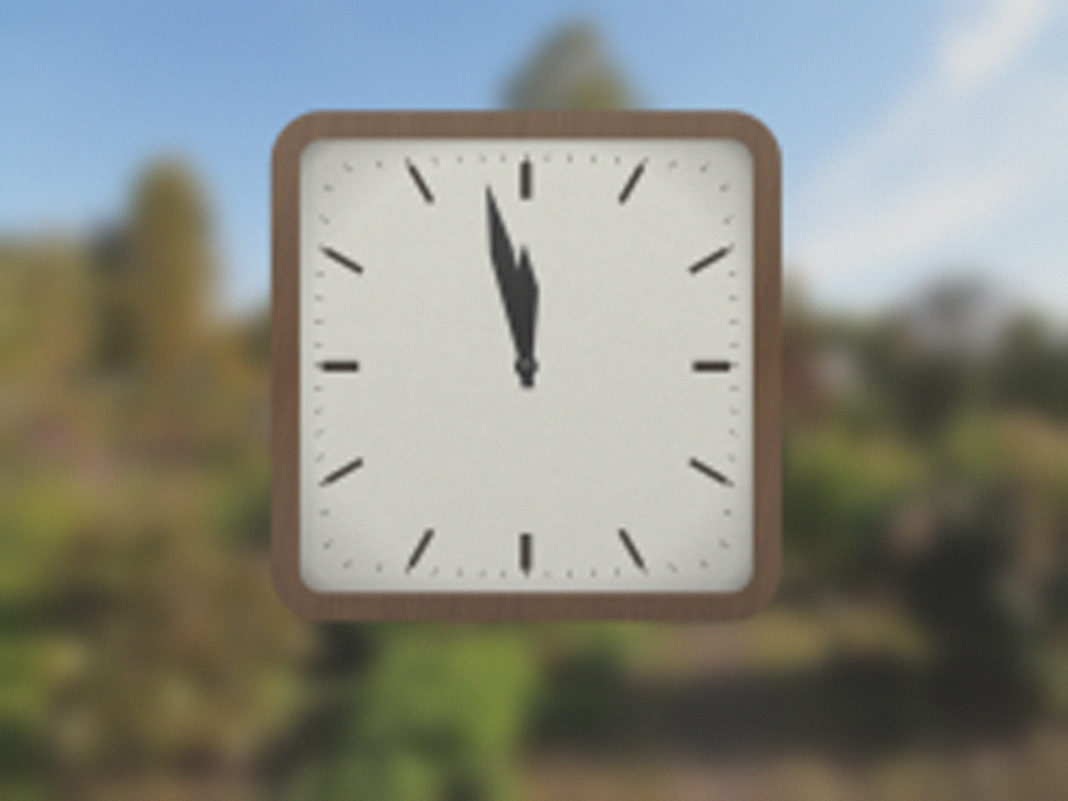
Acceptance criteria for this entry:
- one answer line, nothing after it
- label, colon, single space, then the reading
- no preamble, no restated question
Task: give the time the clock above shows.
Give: 11:58
